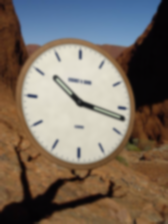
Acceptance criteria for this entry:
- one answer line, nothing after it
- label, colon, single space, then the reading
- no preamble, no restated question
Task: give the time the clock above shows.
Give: 10:17
